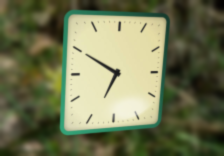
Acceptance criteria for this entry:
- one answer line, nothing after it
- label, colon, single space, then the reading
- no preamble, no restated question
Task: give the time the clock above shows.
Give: 6:50
